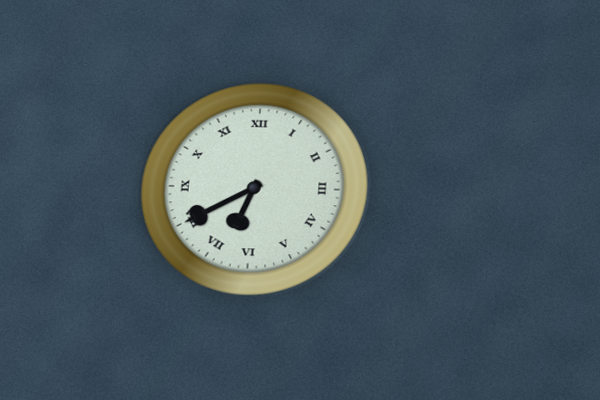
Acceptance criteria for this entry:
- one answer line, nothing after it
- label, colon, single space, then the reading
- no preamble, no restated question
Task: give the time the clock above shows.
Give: 6:40
